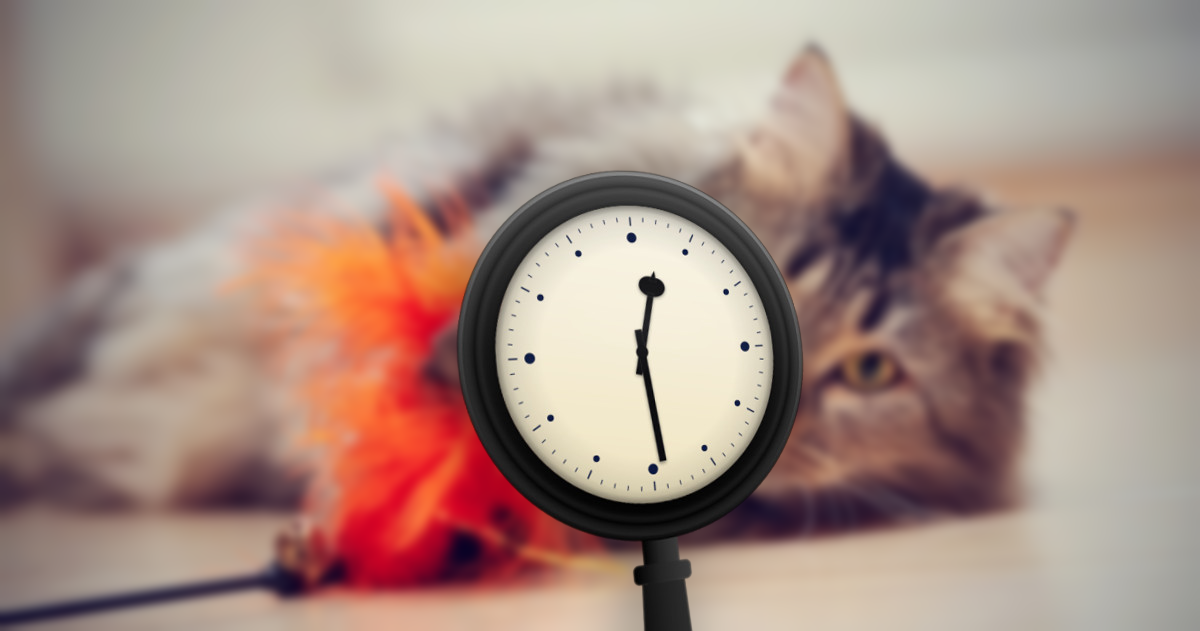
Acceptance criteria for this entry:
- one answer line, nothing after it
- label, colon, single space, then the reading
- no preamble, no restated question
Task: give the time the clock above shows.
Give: 12:29
